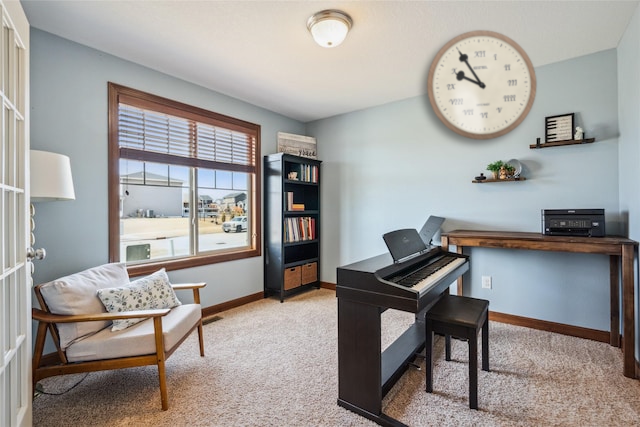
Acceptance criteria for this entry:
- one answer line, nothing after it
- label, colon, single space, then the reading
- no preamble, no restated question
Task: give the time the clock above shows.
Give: 9:55
